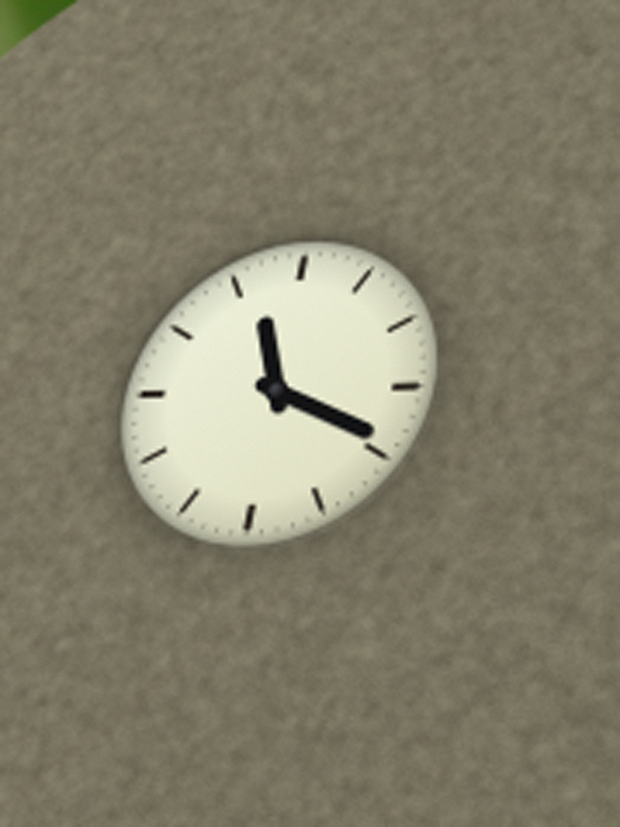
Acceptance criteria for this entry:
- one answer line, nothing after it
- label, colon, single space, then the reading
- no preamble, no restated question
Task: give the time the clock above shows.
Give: 11:19
